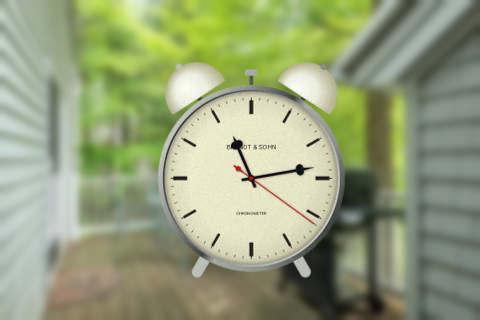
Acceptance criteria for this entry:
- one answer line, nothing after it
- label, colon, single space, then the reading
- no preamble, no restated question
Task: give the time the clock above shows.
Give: 11:13:21
